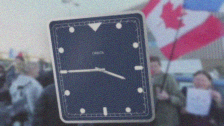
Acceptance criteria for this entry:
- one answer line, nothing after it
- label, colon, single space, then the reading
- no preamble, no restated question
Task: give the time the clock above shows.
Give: 3:45
